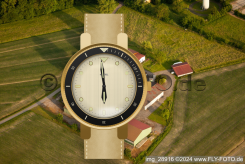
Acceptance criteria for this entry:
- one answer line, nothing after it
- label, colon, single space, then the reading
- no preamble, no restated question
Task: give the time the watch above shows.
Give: 5:59
